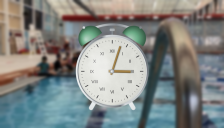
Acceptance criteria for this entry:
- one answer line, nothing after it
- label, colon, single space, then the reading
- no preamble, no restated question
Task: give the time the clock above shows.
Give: 3:03
